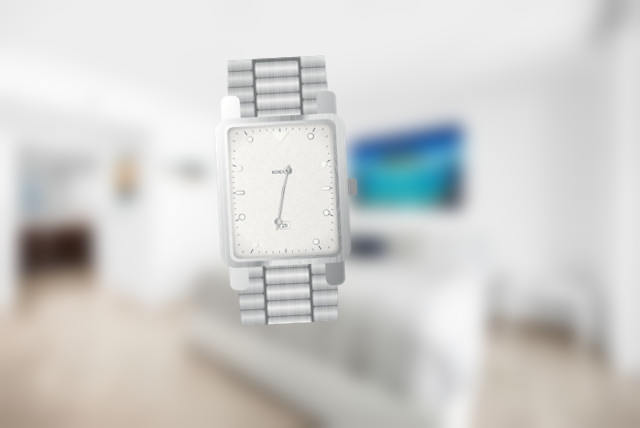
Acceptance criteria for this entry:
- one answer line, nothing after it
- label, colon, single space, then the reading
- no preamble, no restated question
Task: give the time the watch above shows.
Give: 12:32
